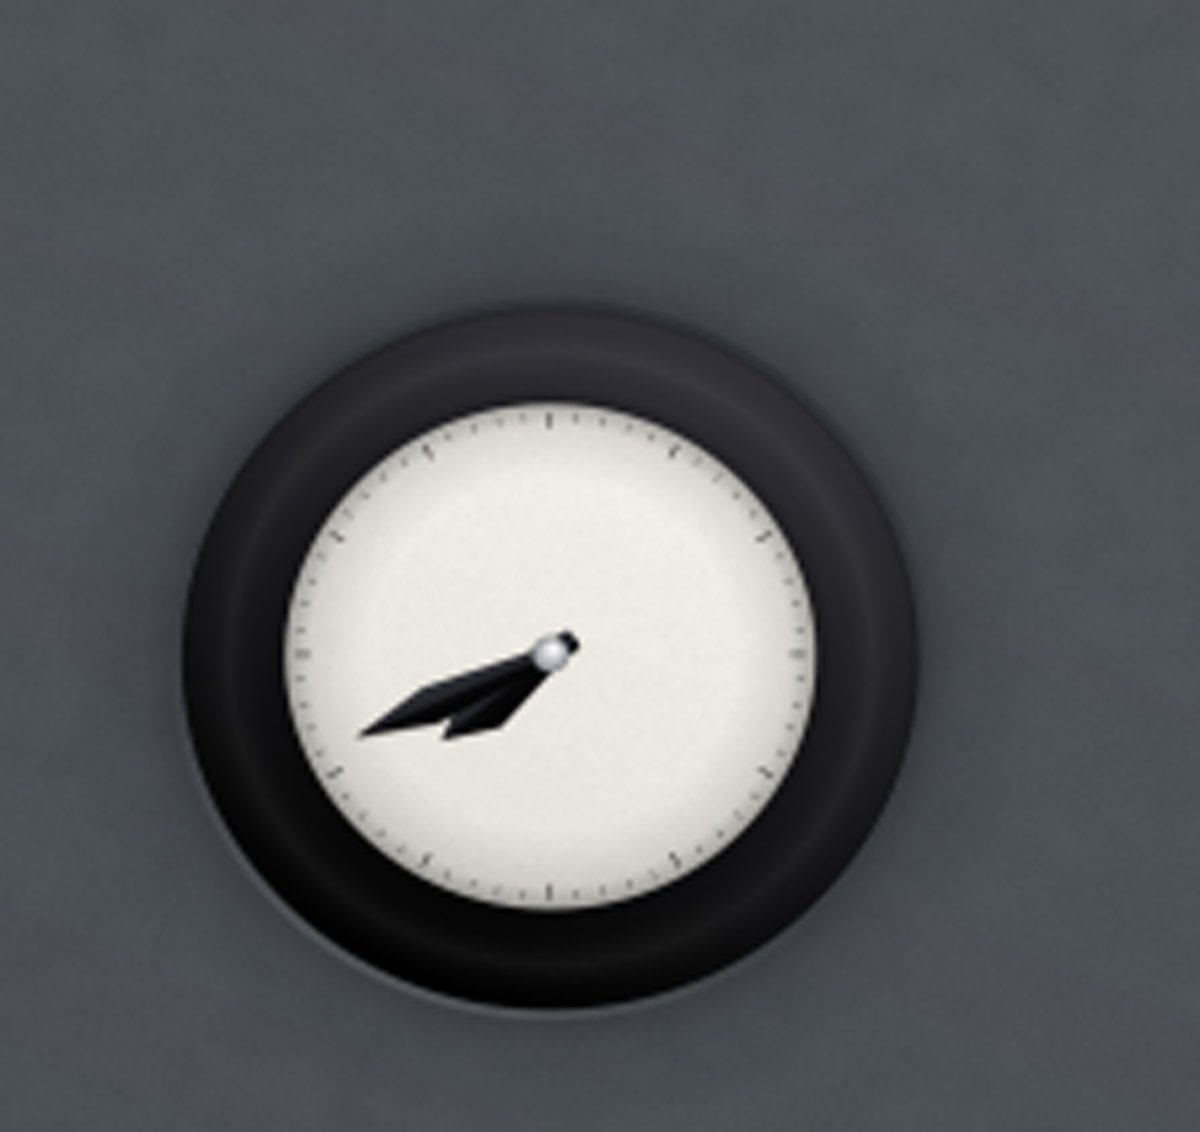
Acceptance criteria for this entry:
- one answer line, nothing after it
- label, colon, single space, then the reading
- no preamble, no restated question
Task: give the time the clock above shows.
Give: 7:41
